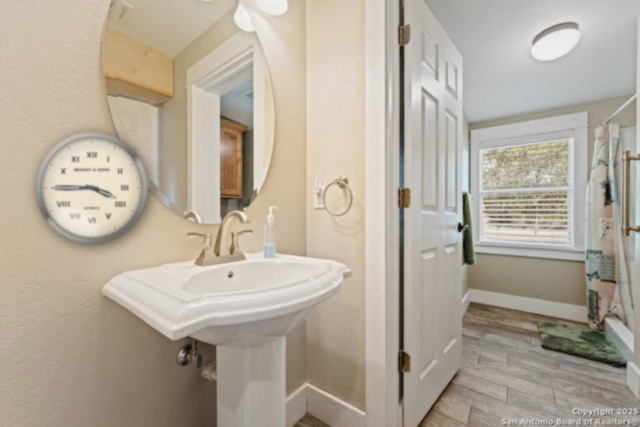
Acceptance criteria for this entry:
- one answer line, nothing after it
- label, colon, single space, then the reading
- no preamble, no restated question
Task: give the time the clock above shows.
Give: 3:45
